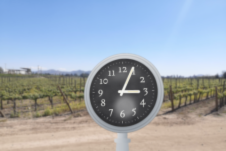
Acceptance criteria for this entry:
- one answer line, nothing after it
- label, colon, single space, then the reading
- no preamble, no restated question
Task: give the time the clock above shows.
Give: 3:04
